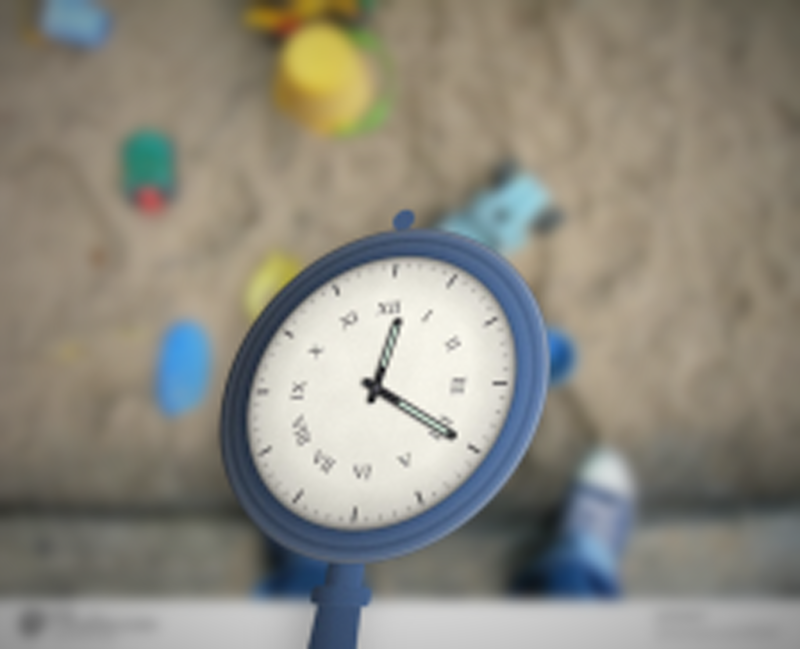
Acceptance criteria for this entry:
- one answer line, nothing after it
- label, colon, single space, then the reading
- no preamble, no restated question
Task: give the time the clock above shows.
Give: 12:20
